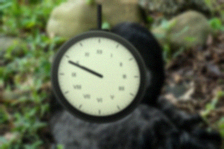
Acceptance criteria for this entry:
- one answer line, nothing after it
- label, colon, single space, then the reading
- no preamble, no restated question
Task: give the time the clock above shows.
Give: 9:49
